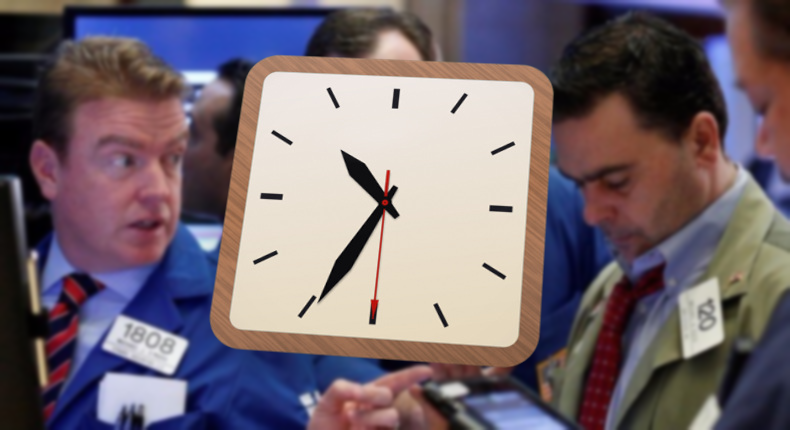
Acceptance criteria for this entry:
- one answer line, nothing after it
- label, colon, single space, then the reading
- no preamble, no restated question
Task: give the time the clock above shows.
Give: 10:34:30
